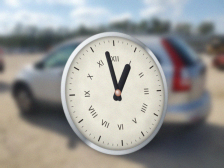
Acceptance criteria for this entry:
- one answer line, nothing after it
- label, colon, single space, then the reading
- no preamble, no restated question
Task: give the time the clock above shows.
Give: 12:58
